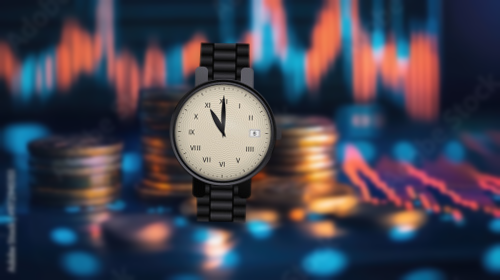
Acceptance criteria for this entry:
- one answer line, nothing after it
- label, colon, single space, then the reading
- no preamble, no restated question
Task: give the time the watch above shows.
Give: 11:00
